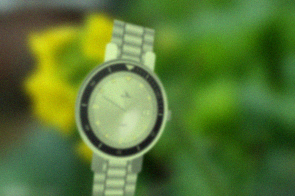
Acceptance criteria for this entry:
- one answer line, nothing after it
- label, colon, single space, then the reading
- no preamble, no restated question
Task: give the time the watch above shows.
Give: 11:49
